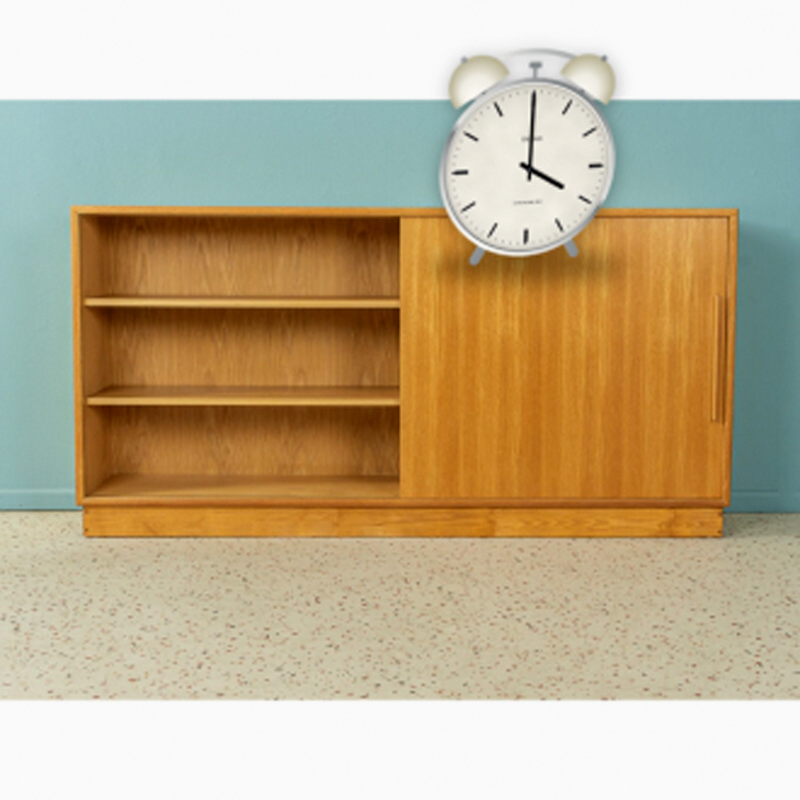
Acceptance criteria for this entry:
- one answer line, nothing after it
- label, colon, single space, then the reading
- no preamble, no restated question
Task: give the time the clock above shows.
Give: 4:00
